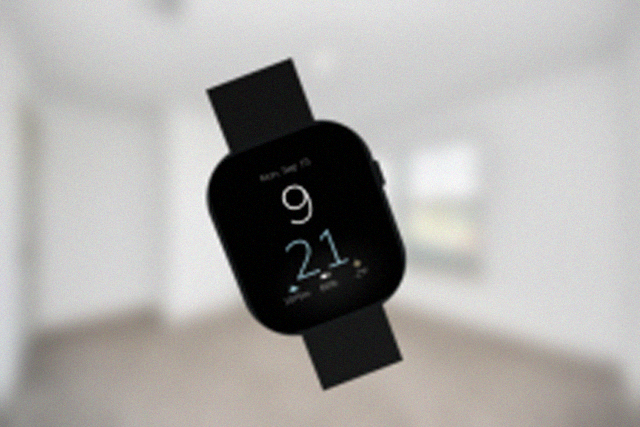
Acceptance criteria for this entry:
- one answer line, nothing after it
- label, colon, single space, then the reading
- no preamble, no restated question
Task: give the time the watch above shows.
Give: 9:21
